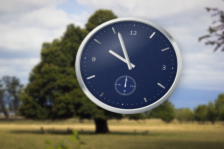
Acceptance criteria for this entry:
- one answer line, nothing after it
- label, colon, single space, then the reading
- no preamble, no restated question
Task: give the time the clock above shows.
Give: 9:56
